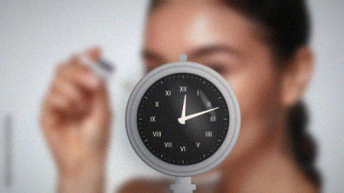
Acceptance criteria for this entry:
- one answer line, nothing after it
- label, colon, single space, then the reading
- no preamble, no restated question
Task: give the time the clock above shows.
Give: 12:12
